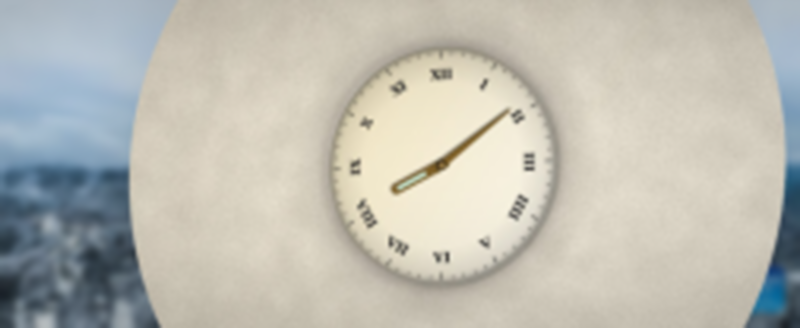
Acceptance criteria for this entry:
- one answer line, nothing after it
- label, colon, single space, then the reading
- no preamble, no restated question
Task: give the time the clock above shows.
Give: 8:09
